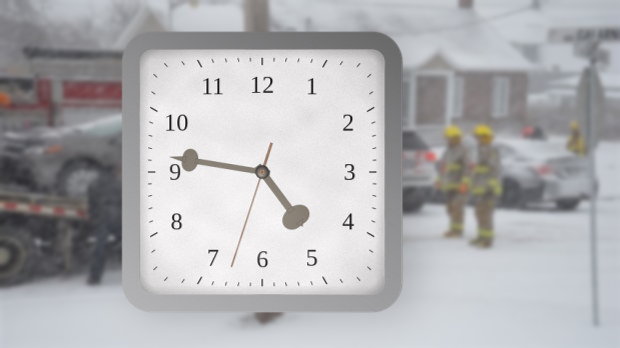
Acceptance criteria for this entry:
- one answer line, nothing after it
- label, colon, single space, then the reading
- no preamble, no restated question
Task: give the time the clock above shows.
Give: 4:46:33
